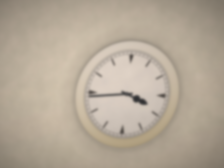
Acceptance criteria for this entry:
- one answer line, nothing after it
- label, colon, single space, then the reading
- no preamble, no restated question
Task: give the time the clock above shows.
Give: 3:44
